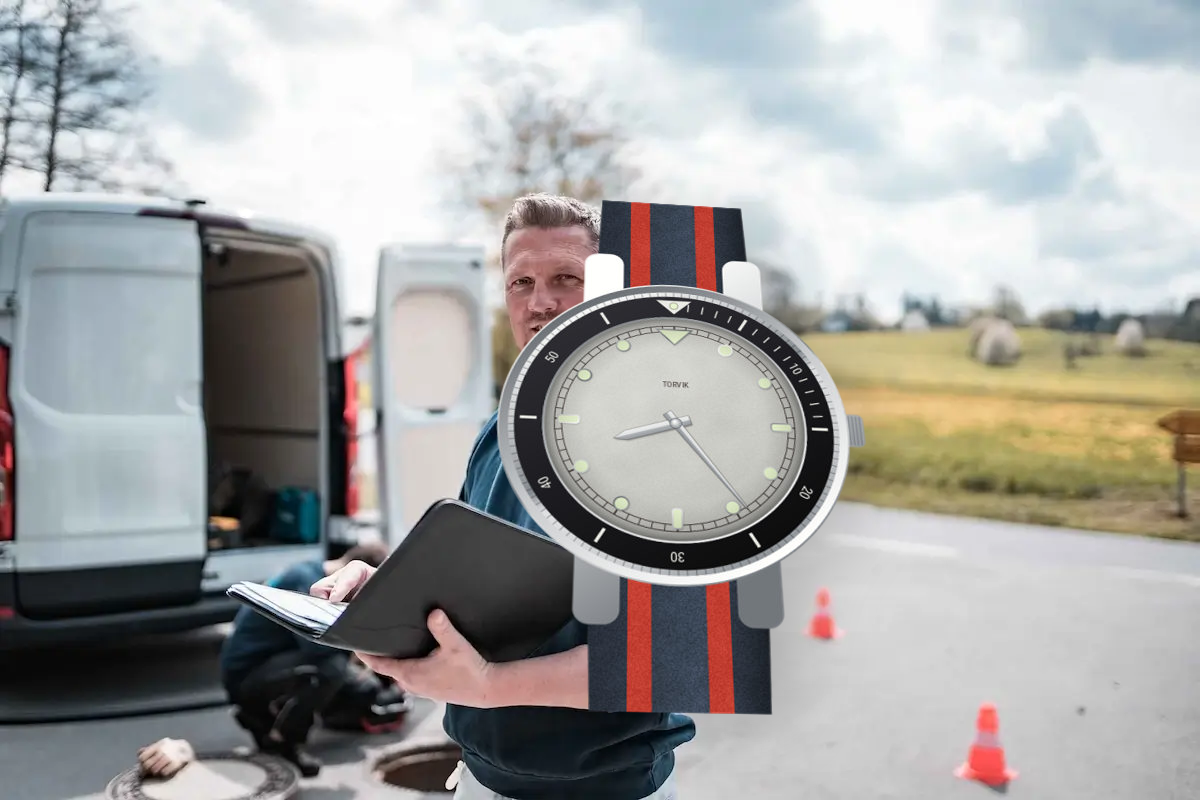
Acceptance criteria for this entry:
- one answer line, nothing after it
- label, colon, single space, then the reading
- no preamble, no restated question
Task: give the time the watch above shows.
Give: 8:24
